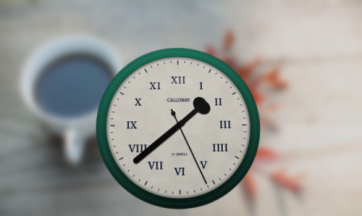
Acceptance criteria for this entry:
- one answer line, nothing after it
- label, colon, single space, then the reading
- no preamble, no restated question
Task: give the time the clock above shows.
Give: 1:38:26
